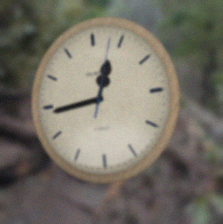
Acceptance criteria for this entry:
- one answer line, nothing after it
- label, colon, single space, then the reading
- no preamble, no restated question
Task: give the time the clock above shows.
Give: 12:44:03
